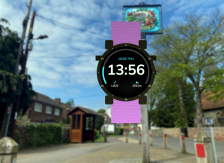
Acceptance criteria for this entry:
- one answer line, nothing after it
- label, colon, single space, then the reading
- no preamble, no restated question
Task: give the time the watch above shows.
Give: 13:56
